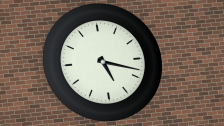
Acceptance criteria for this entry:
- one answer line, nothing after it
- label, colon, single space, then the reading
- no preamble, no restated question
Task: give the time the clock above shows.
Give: 5:18
